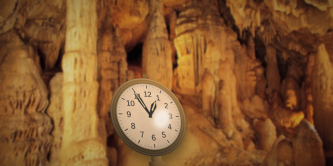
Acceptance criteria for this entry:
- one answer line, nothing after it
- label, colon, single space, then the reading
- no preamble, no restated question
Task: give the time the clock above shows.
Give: 12:55
